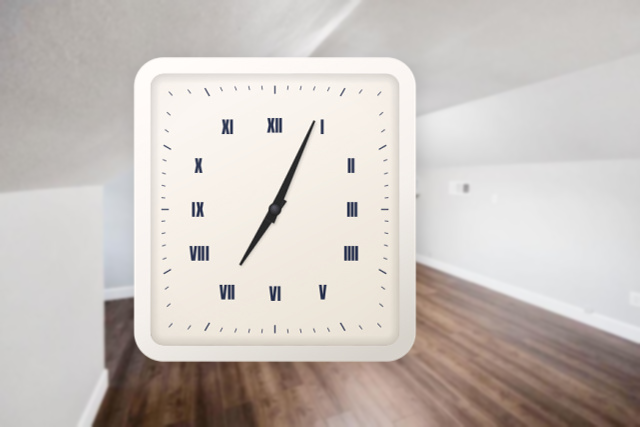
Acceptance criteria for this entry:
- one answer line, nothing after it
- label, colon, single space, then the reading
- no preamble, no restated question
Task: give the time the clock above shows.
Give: 7:04
